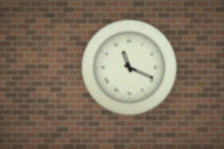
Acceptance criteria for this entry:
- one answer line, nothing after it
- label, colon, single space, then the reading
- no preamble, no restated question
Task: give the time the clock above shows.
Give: 11:19
